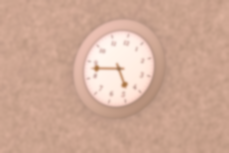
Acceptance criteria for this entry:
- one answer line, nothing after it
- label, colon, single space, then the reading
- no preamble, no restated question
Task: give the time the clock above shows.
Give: 4:43
